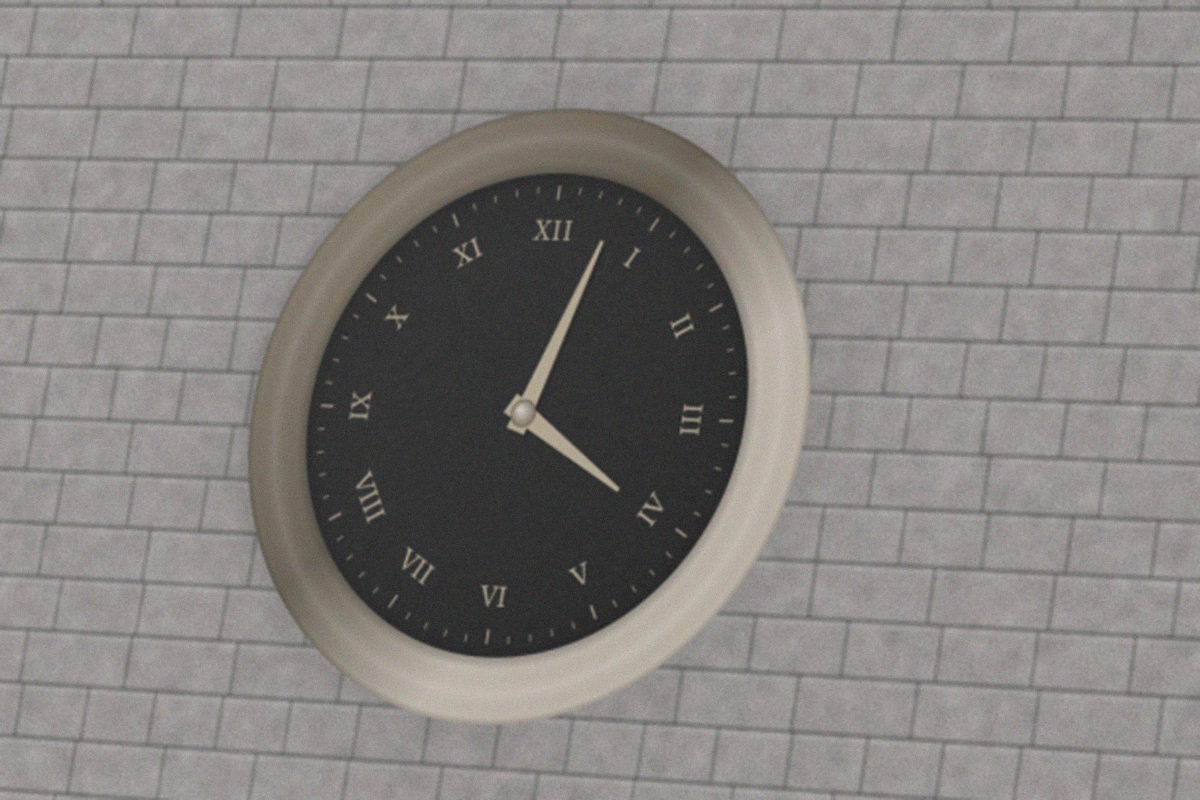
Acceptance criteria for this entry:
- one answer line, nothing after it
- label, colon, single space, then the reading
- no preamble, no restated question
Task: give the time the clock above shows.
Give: 4:03
